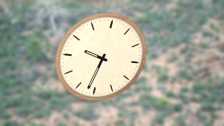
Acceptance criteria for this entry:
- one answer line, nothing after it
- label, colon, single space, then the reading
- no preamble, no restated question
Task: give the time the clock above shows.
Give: 9:32
